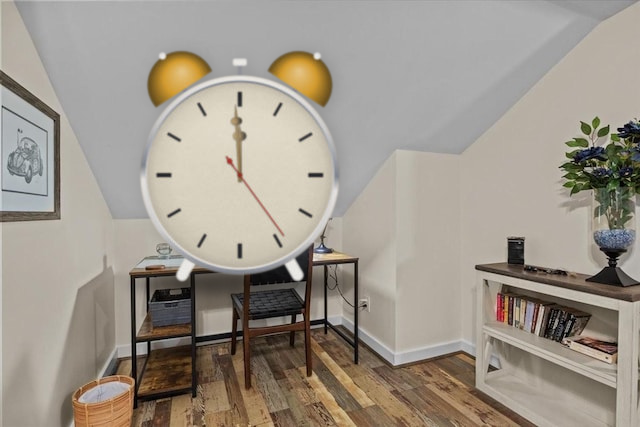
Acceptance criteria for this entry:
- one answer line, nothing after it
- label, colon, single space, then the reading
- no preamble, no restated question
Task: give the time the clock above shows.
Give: 11:59:24
